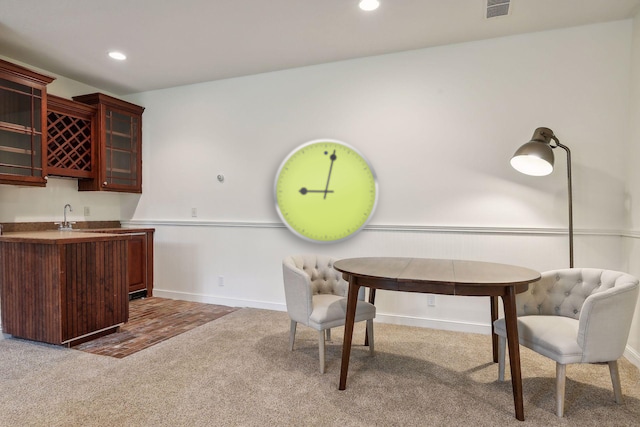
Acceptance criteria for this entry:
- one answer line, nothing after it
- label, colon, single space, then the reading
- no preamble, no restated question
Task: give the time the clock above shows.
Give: 9:02
